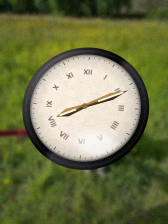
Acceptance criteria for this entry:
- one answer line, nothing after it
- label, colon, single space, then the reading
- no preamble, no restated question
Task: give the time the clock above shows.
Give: 8:11
